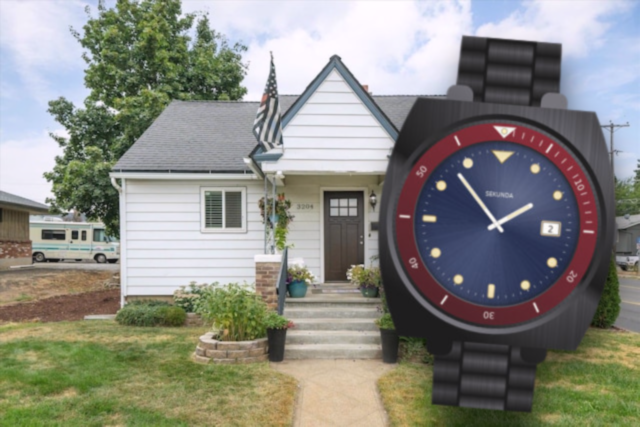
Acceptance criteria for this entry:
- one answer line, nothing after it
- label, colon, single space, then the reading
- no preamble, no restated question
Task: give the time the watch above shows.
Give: 1:53
